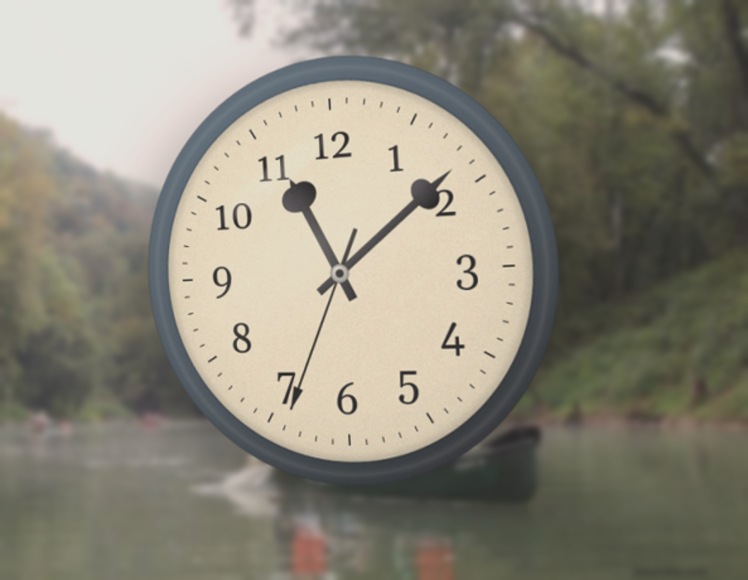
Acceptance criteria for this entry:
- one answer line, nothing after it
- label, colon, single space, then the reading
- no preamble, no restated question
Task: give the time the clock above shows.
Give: 11:08:34
